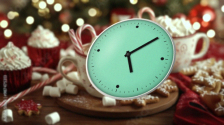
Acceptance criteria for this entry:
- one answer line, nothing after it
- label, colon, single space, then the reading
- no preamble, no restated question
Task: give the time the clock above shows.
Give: 5:08
